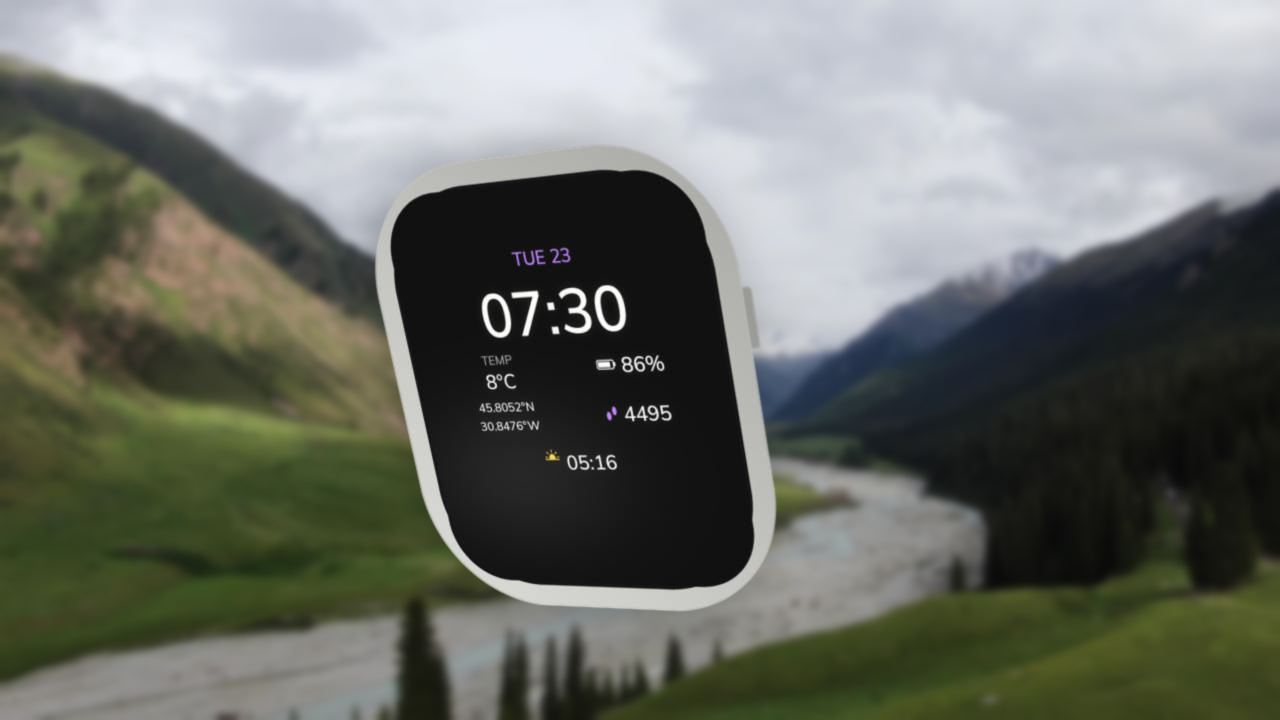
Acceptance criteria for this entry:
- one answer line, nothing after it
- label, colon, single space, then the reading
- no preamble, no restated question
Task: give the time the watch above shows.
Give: 7:30
